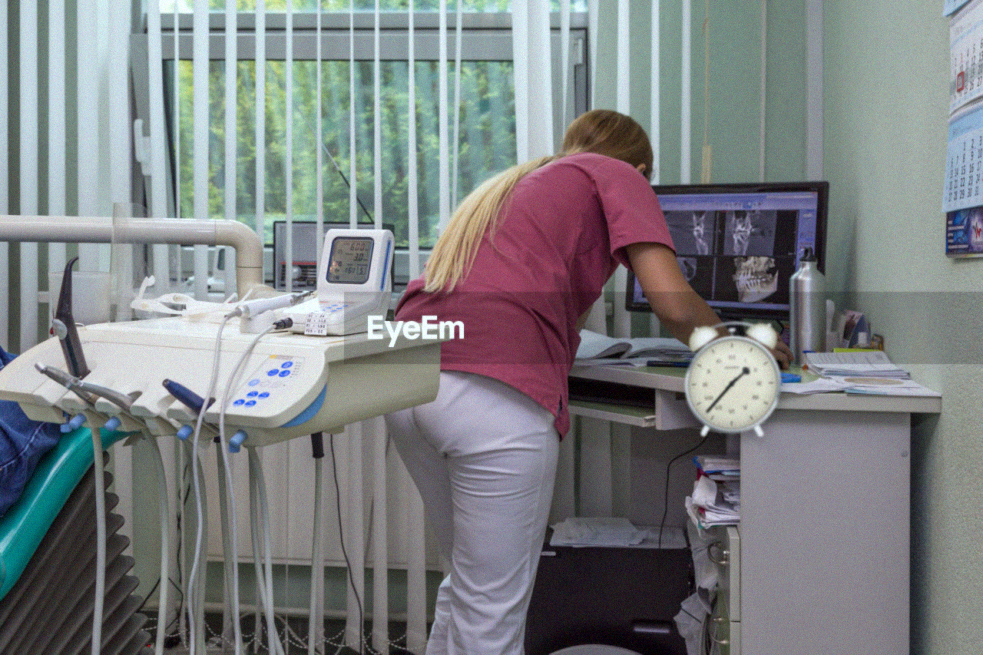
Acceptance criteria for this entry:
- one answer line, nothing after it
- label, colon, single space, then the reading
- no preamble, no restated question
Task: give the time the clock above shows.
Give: 1:37
